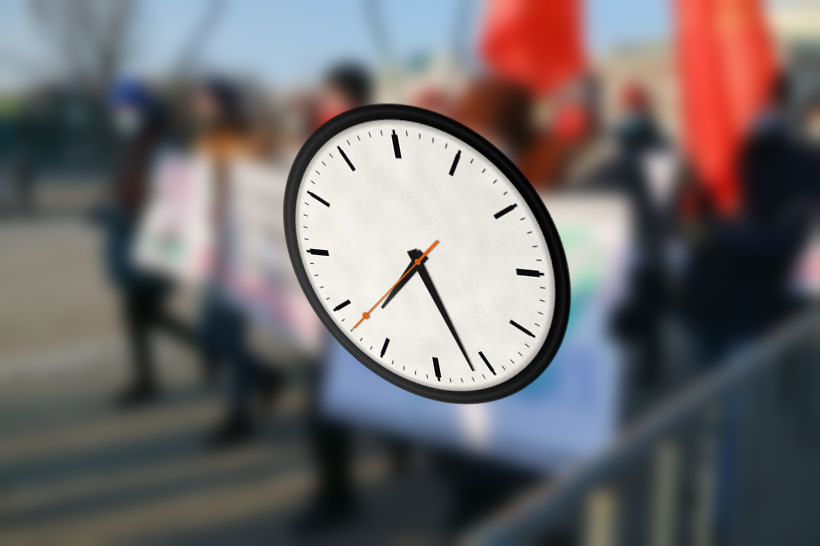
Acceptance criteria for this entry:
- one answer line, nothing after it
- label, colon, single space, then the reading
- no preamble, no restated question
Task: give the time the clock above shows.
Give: 7:26:38
